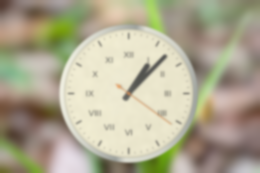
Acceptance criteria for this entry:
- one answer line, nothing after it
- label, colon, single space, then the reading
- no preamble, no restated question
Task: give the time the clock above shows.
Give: 1:07:21
